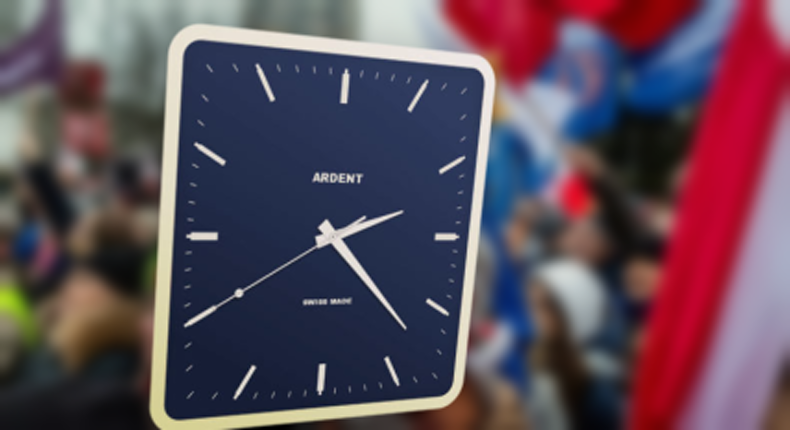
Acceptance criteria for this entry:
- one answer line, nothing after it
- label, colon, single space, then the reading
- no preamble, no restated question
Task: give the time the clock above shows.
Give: 2:22:40
